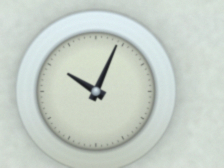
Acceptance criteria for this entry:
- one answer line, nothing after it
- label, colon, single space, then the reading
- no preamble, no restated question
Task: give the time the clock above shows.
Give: 10:04
